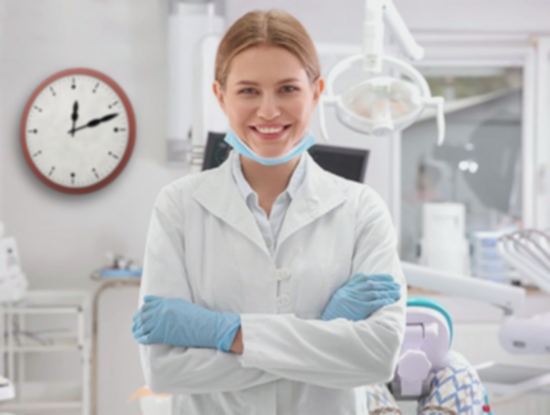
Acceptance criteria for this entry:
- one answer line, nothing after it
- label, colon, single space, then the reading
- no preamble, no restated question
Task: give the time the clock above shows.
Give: 12:12
